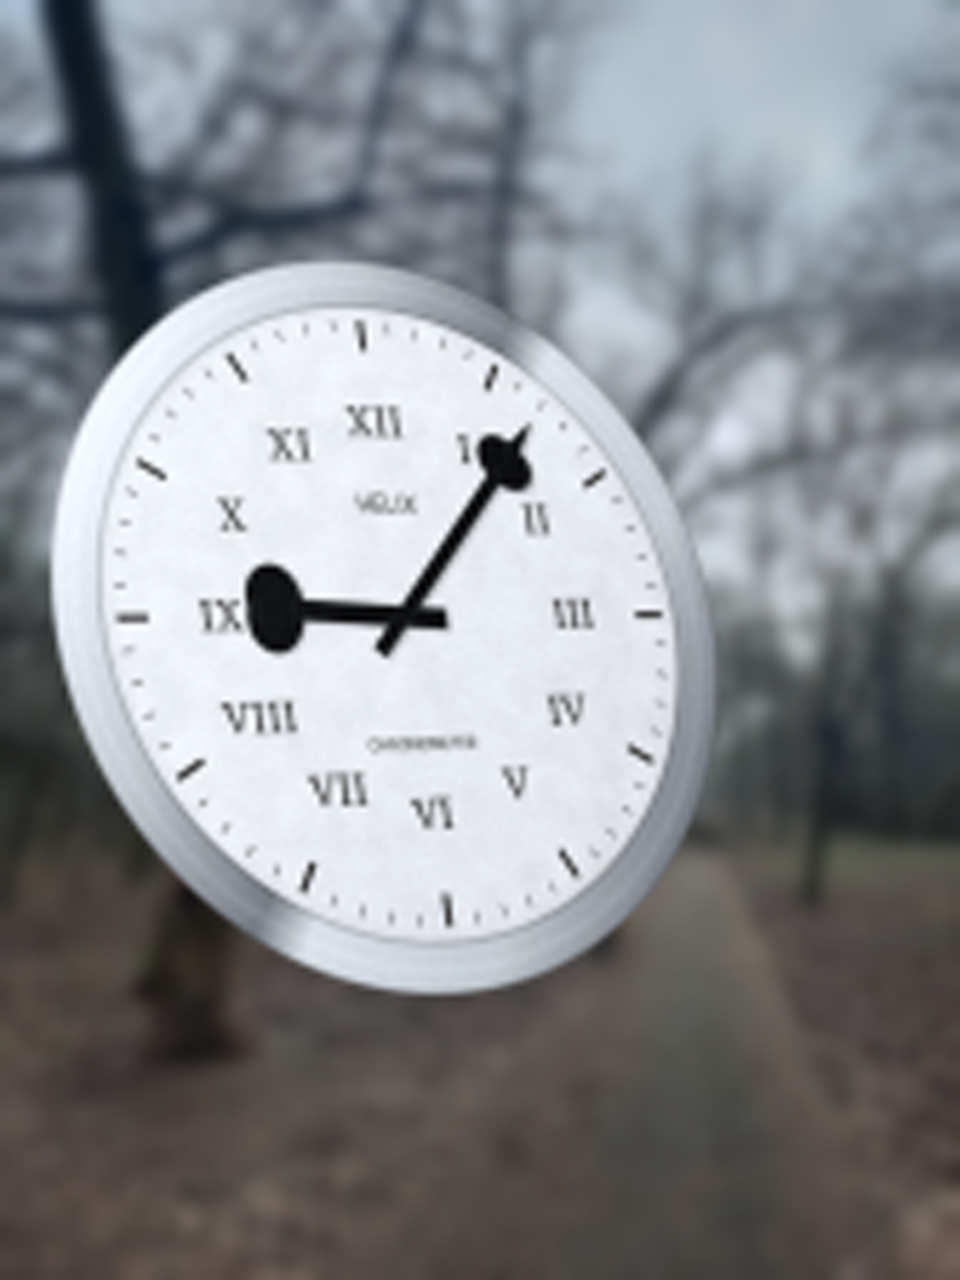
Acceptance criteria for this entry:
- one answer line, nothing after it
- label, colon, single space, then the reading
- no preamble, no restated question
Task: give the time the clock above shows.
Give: 9:07
